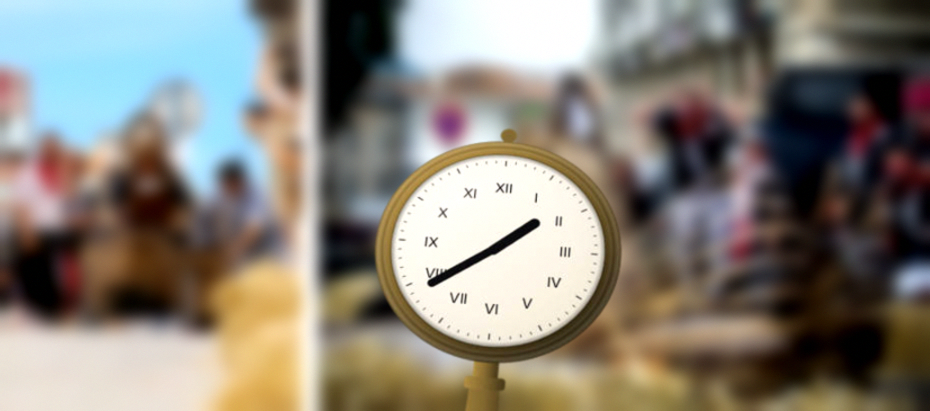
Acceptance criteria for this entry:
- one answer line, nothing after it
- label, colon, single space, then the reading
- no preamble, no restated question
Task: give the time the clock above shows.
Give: 1:39
